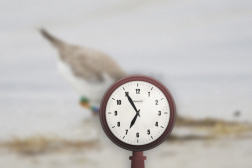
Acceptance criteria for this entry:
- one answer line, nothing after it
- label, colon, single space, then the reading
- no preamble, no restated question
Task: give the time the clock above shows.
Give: 6:55
